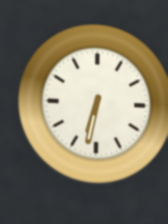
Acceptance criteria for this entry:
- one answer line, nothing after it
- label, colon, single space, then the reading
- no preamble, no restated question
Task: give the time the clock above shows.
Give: 6:32
